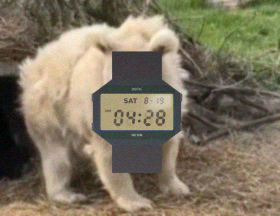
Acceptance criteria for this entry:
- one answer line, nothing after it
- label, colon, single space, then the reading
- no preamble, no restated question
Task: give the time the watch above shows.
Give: 4:28
